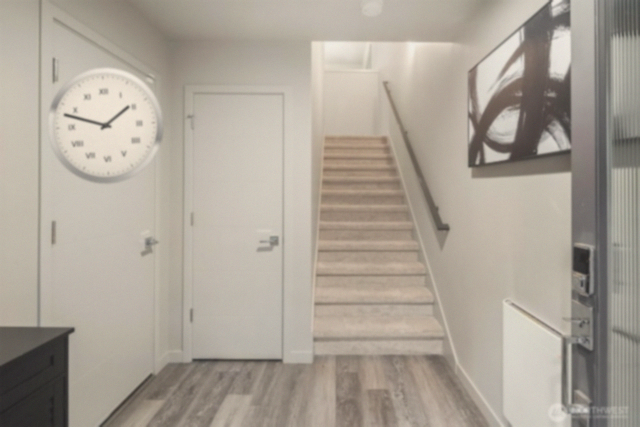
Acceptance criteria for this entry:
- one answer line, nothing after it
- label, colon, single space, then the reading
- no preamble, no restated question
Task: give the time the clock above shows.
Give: 1:48
